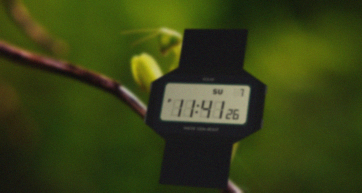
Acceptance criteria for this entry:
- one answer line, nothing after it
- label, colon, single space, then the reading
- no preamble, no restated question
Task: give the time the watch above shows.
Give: 11:41
